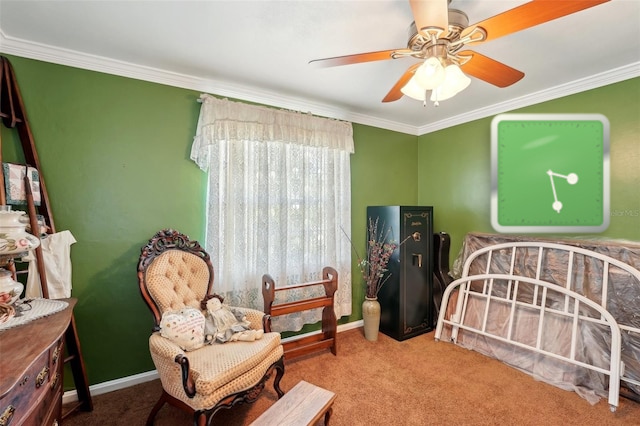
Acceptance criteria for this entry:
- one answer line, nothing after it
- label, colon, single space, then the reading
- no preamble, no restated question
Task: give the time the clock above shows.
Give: 3:28
